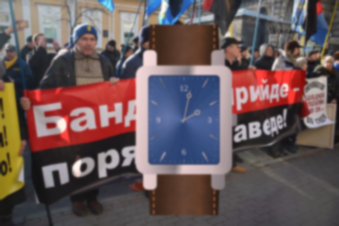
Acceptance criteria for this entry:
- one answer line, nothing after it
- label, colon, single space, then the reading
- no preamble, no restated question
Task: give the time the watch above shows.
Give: 2:02
